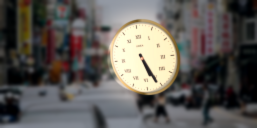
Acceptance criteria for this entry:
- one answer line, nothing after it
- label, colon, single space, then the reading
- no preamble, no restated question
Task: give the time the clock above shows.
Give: 5:26
